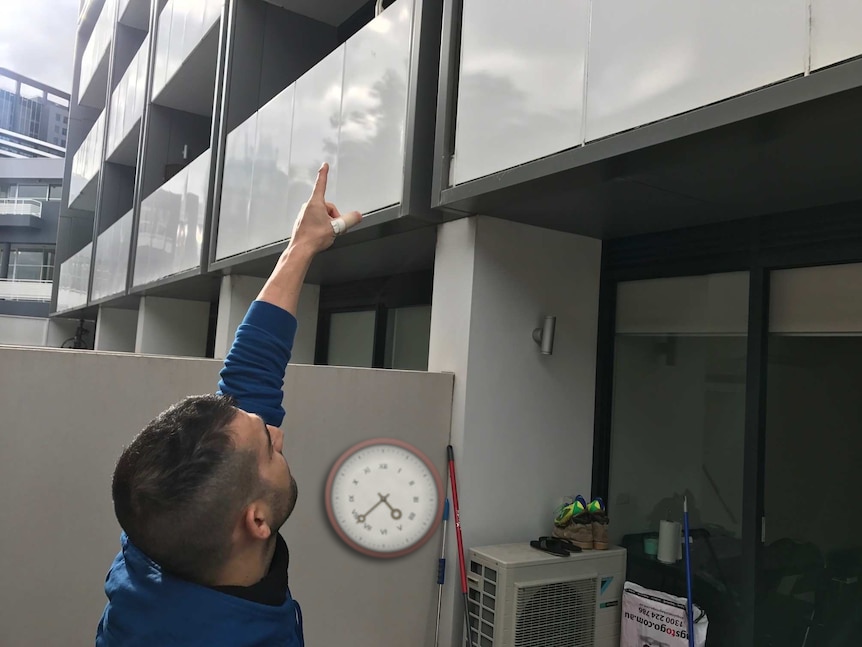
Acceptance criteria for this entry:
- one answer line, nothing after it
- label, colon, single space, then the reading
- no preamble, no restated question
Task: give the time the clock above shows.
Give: 4:38
